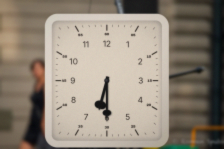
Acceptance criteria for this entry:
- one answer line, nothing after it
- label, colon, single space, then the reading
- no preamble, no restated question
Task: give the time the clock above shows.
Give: 6:30
